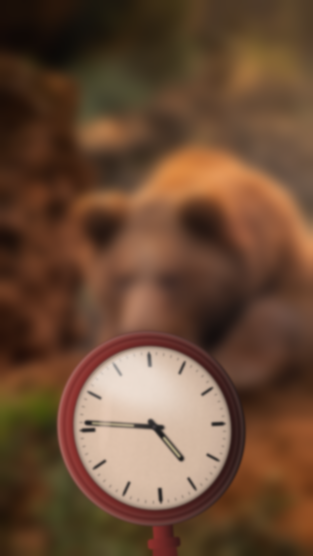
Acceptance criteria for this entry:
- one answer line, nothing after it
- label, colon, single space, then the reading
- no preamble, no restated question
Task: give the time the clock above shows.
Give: 4:46
